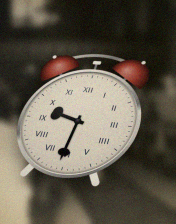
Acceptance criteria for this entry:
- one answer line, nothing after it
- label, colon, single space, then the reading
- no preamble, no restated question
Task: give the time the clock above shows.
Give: 9:31
